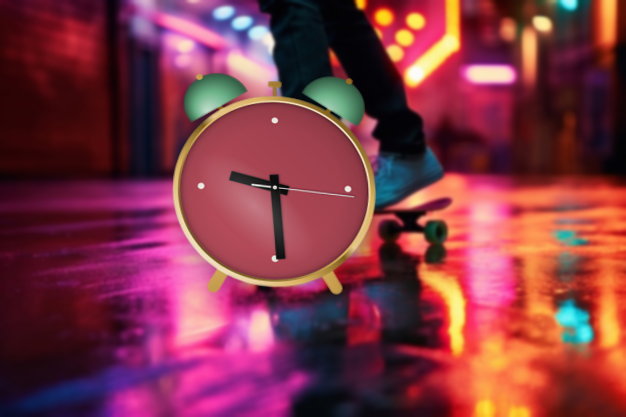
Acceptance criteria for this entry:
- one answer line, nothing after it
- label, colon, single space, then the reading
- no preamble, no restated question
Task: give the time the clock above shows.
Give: 9:29:16
